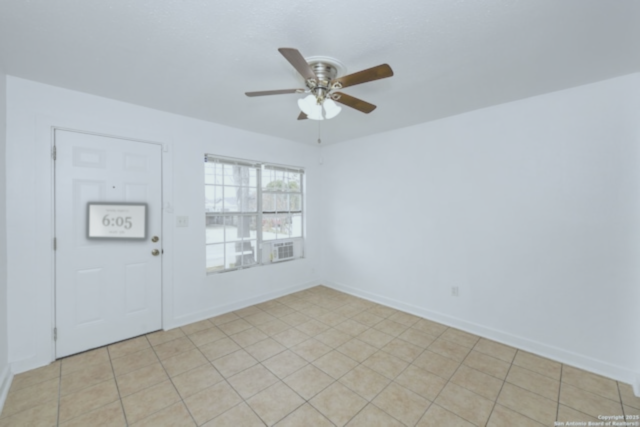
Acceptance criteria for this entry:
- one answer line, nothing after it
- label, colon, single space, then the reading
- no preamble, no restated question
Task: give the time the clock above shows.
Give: 6:05
